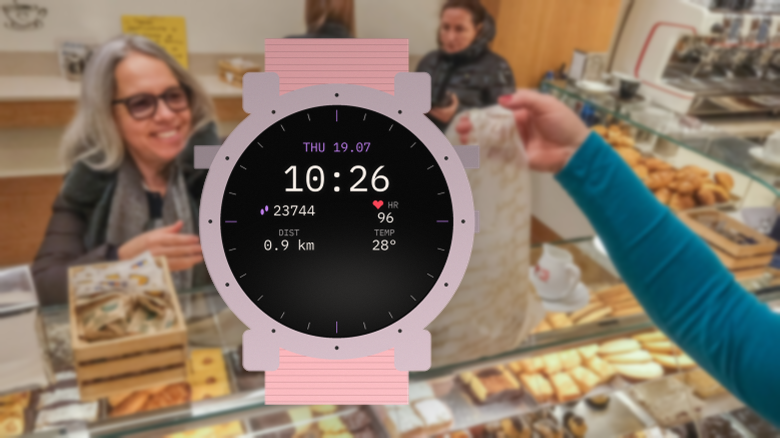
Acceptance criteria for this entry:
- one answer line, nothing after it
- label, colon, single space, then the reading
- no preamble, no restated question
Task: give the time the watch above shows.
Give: 10:26
